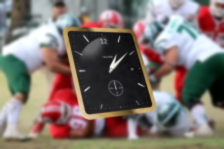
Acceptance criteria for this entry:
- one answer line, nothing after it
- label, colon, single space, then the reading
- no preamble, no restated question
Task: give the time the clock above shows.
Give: 1:09
